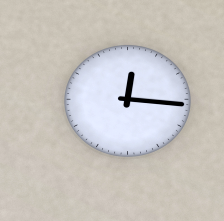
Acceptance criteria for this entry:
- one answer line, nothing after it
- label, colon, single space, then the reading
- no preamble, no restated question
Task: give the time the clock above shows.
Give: 12:16
